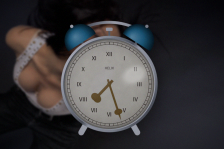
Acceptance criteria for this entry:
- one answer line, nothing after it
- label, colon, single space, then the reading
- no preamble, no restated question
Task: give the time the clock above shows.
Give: 7:27
